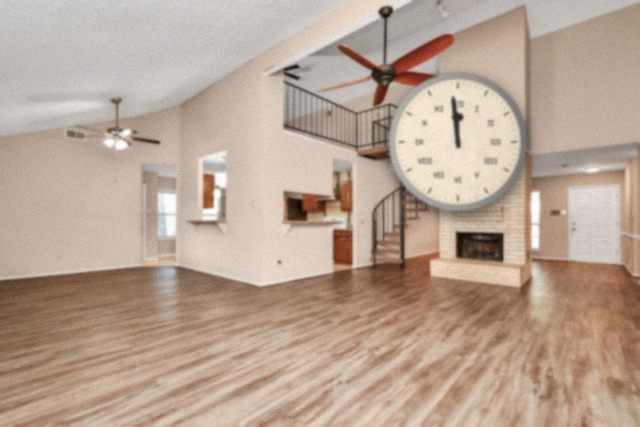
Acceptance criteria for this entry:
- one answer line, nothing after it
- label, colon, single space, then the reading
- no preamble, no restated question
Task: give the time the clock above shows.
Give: 11:59
